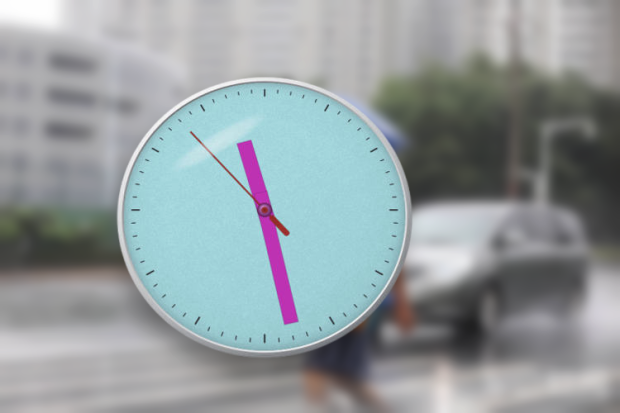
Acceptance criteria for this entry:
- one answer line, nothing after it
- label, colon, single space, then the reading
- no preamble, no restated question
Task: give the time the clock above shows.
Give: 11:27:53
